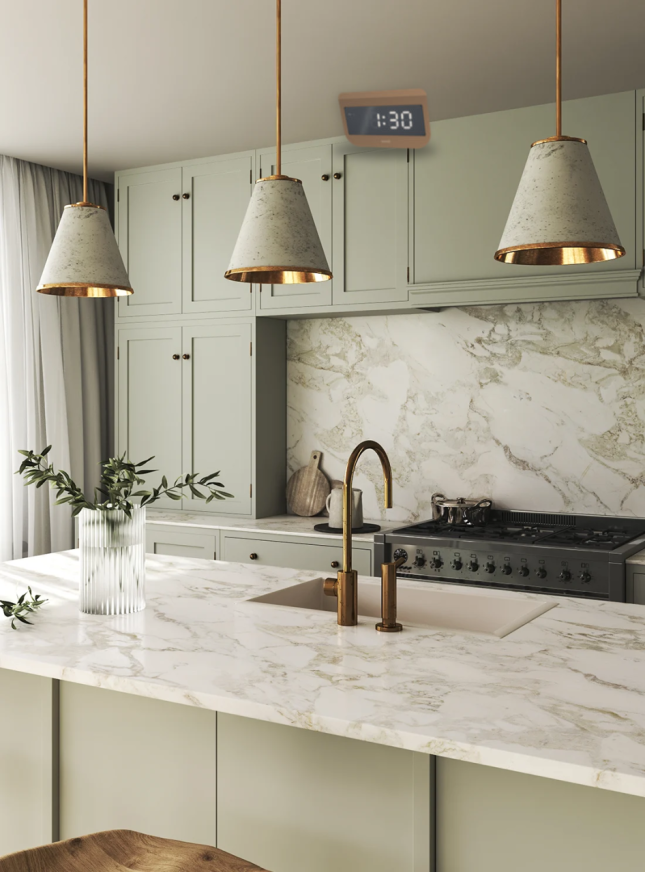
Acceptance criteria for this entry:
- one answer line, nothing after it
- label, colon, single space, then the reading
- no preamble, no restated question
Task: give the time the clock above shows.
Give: 1:30
